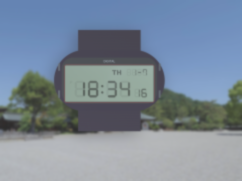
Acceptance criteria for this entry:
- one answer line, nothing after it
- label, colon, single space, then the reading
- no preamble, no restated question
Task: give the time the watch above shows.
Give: 18:34
